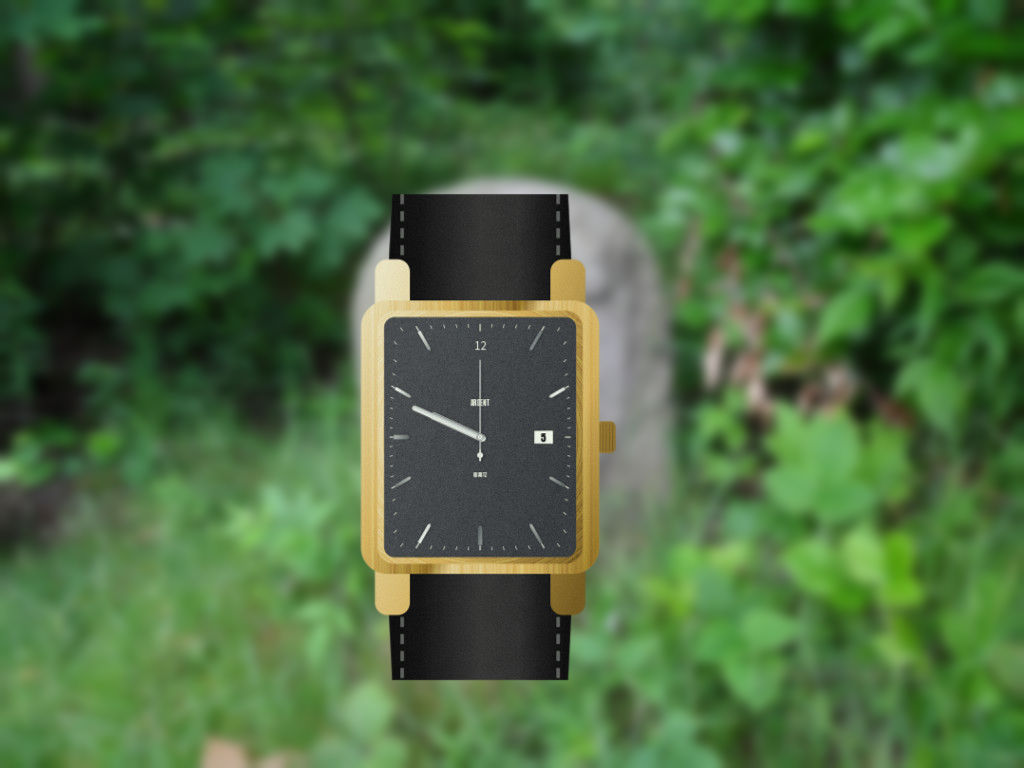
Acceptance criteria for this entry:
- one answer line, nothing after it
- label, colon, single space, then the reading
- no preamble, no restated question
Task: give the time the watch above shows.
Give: 9:49:00
